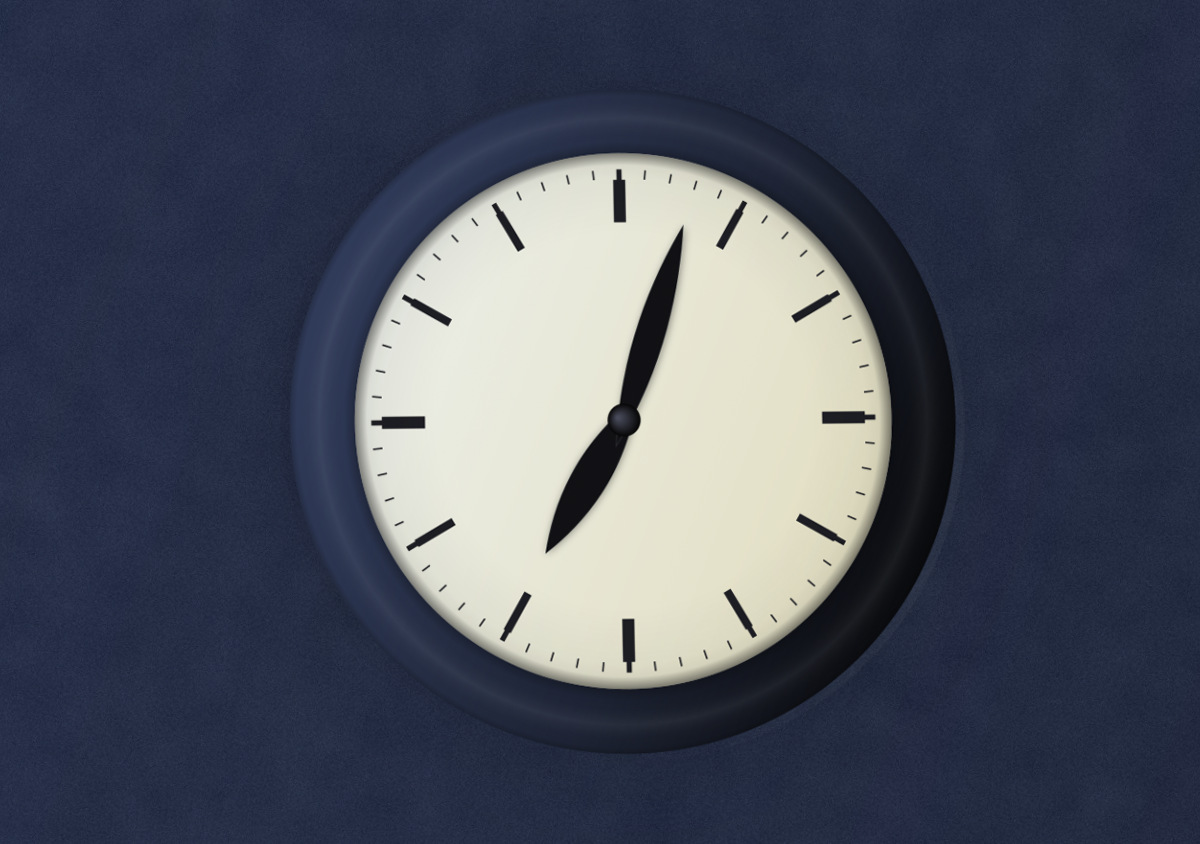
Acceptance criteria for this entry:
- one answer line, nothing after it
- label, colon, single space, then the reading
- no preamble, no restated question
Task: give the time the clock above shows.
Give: 7:03
